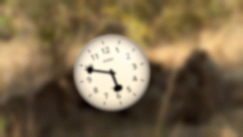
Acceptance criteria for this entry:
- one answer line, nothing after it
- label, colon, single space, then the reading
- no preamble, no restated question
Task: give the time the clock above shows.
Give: 5:49
